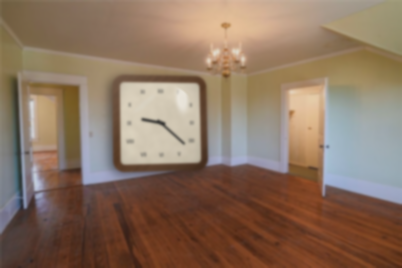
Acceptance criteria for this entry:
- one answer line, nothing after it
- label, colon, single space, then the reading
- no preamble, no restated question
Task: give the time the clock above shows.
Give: 9:22
